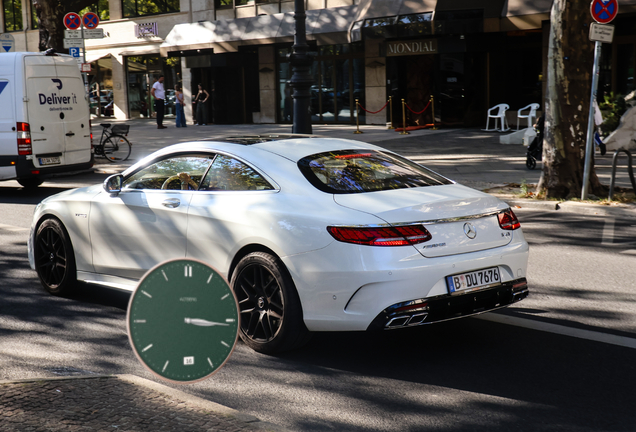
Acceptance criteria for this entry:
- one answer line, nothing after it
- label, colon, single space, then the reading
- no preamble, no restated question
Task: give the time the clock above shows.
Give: 3:16
